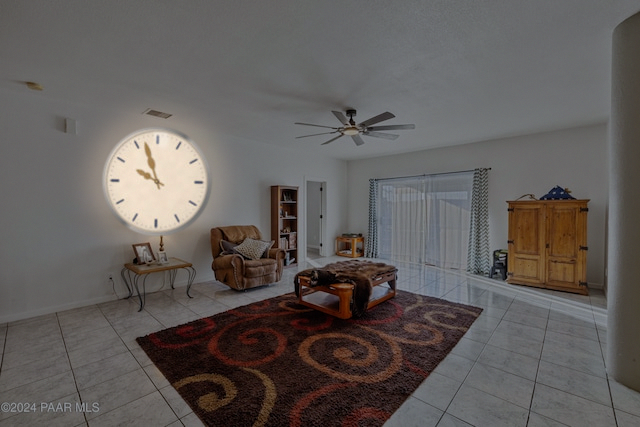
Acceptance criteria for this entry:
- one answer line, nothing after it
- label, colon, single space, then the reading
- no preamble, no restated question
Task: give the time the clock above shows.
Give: 9:57
